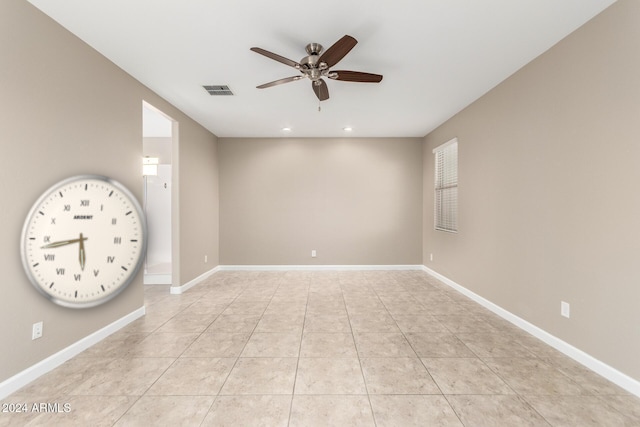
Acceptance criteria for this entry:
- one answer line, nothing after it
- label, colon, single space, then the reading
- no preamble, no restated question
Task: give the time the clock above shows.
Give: 5:43
